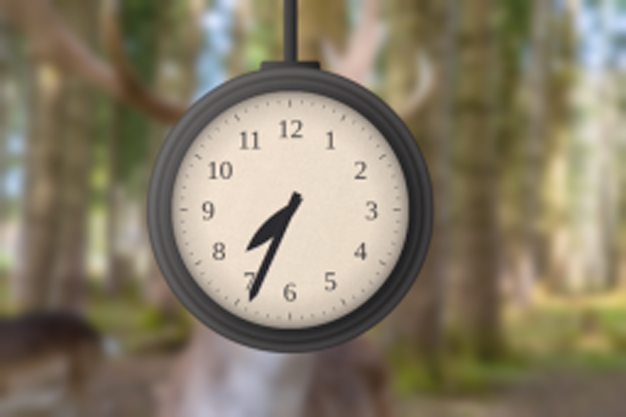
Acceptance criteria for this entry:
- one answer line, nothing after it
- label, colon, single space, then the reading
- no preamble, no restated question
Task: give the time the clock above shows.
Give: 7:34
